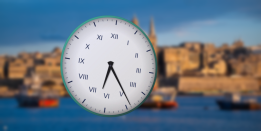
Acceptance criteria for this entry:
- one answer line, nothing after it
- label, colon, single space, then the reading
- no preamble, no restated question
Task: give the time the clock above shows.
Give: 6:24
